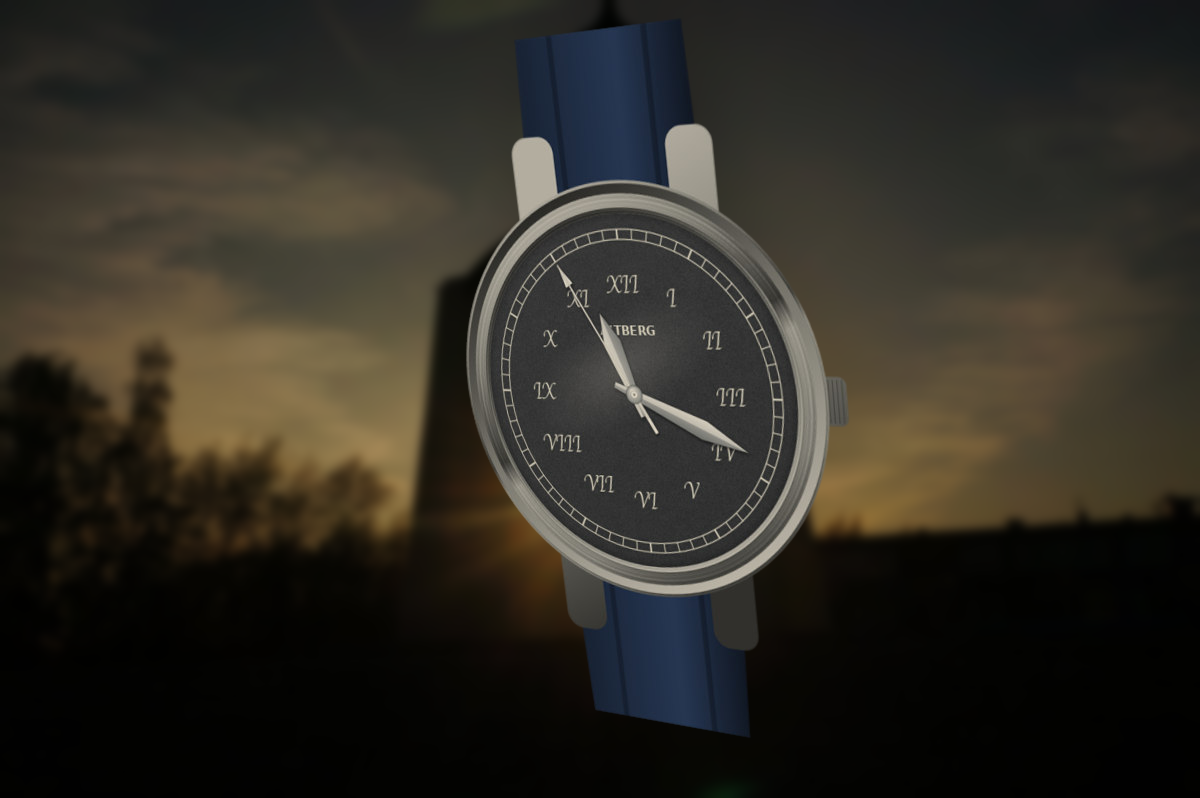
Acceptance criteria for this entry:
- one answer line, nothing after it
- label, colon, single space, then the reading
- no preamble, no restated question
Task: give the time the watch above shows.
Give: 11:18:55
